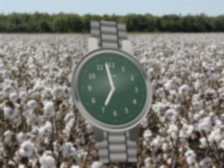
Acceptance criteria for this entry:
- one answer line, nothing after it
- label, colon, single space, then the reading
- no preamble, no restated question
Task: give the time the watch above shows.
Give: 6:58
